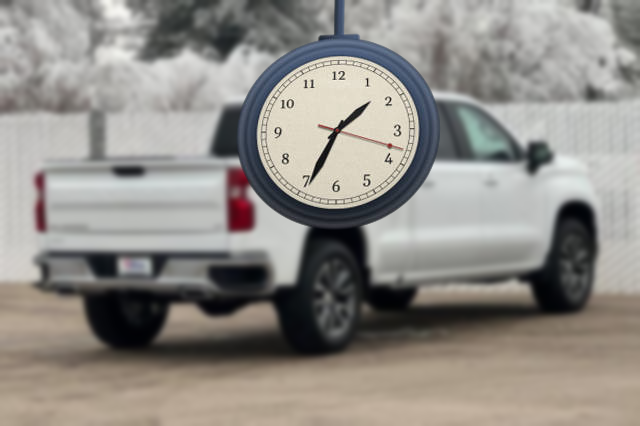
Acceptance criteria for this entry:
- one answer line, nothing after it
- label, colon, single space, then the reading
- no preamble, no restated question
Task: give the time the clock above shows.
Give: 1:34:18
